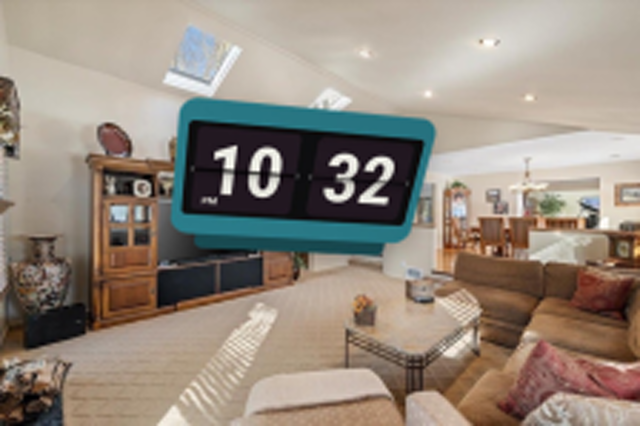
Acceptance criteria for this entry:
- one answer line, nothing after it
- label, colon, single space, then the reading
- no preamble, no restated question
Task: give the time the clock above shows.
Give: 10:32
